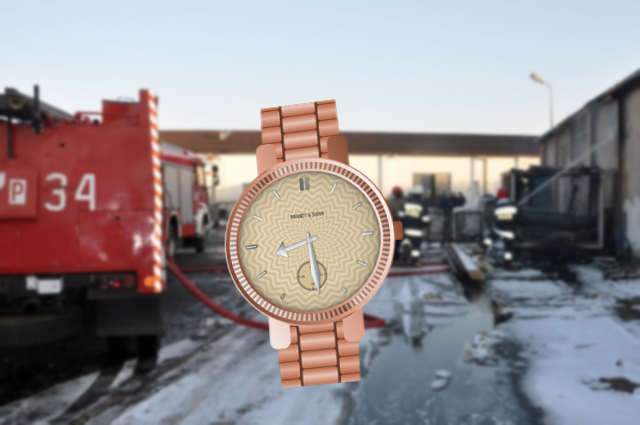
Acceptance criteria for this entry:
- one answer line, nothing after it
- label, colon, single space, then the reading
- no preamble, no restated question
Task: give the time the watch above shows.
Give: 8:29
